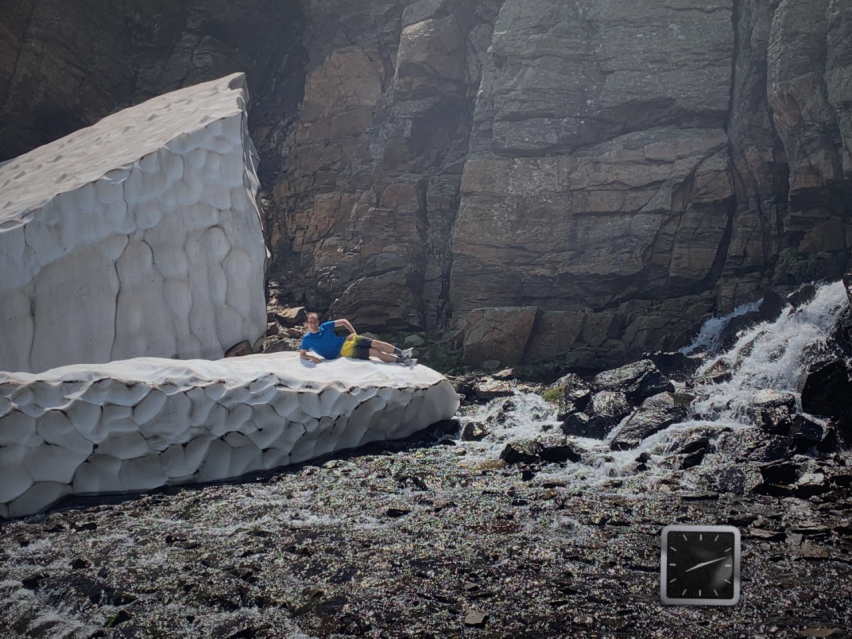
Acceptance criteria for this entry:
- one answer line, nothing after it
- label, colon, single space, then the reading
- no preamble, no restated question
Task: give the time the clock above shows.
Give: 8:12
